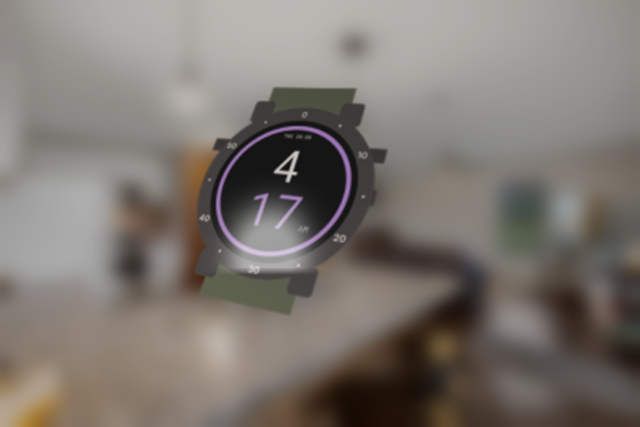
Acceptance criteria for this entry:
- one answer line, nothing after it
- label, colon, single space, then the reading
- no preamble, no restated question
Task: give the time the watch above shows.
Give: 4:17
